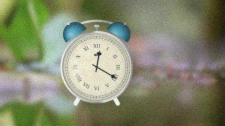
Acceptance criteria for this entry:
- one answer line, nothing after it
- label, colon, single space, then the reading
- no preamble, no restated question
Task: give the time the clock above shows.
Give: 12:20
